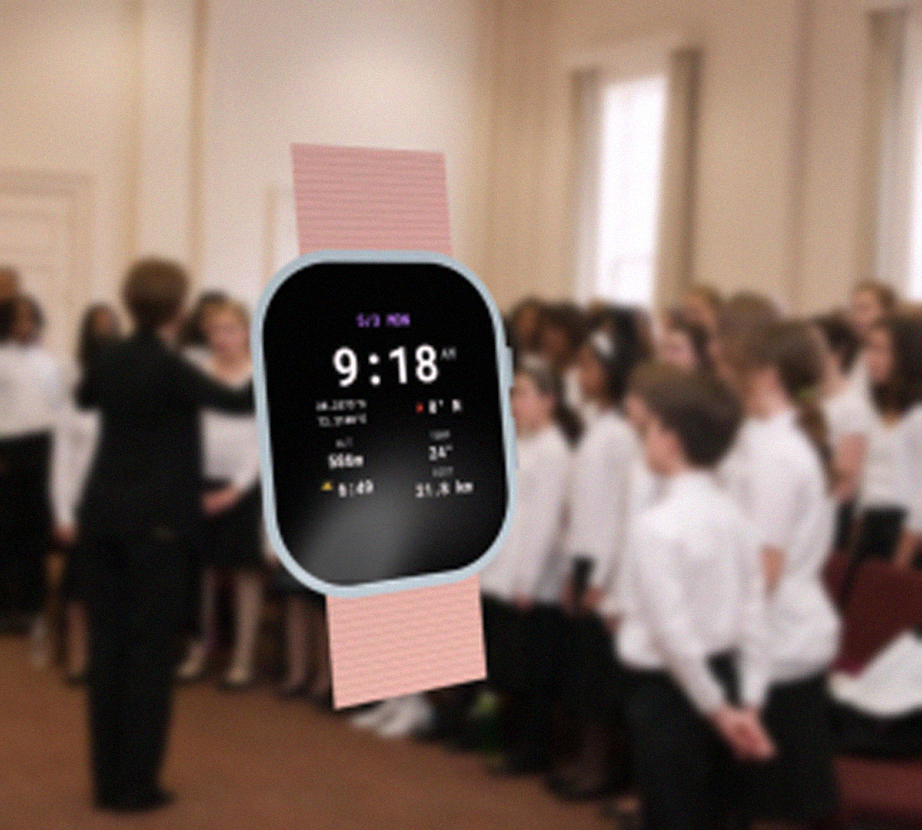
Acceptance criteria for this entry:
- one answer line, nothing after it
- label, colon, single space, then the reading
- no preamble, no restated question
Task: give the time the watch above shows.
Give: 9:18
